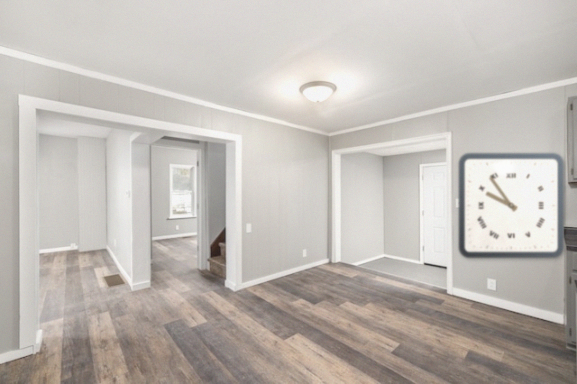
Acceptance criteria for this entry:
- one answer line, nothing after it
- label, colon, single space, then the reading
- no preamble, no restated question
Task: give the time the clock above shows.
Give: 9:54
